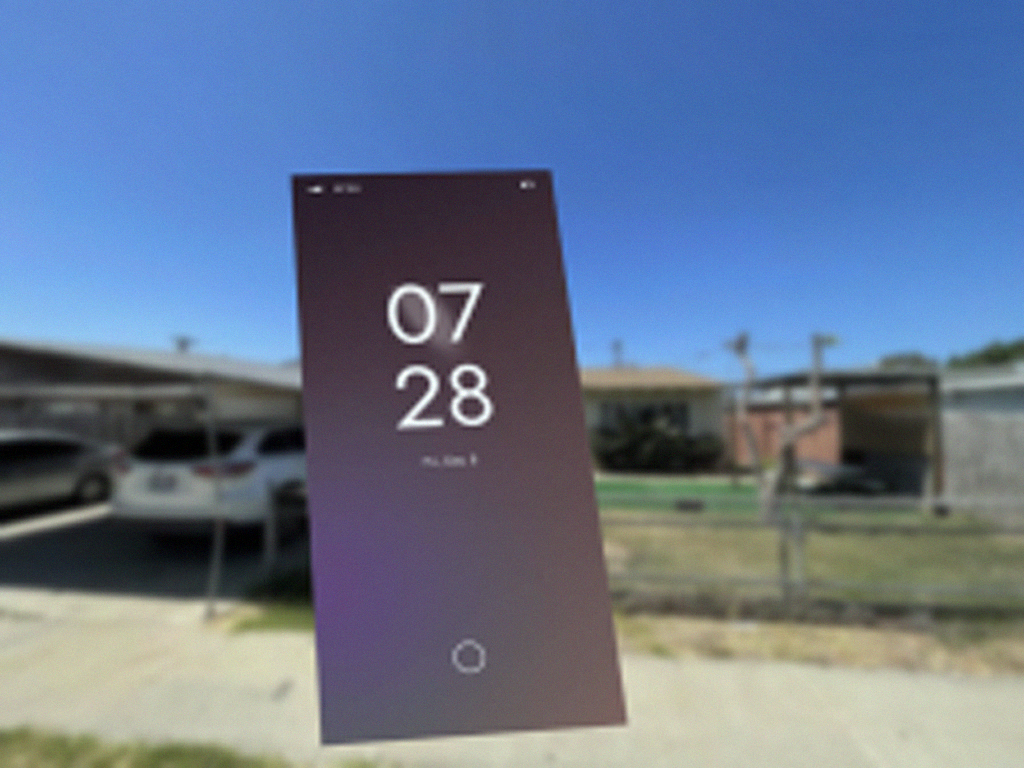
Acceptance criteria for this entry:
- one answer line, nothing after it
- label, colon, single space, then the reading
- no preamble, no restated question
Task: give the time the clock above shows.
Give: 7:28
